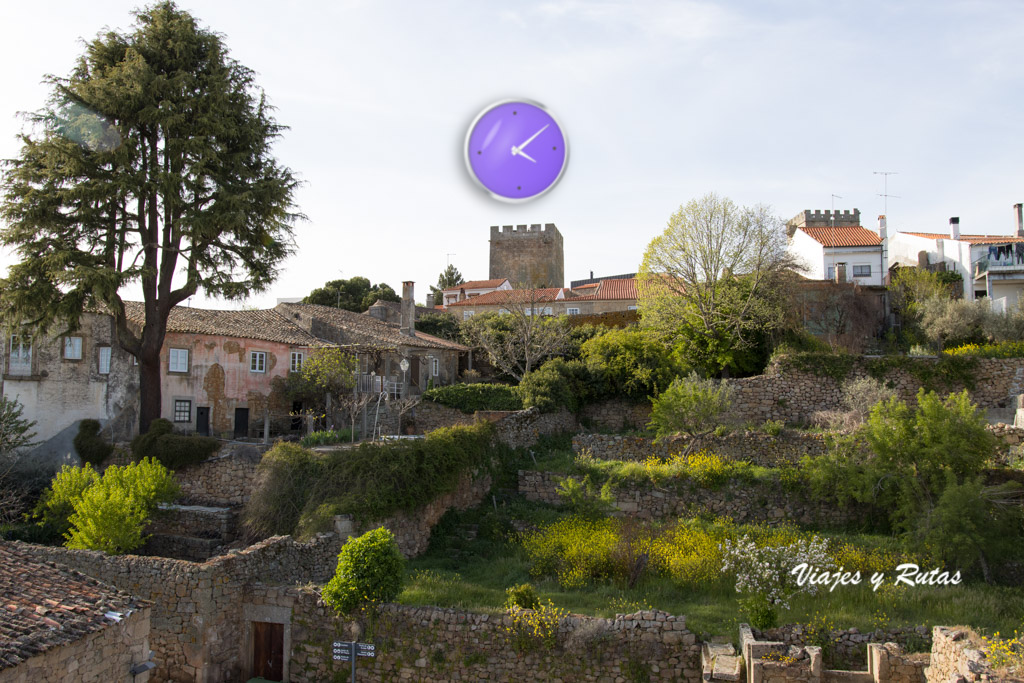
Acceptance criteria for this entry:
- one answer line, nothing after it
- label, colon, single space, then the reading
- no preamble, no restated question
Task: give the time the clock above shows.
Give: 4:09
